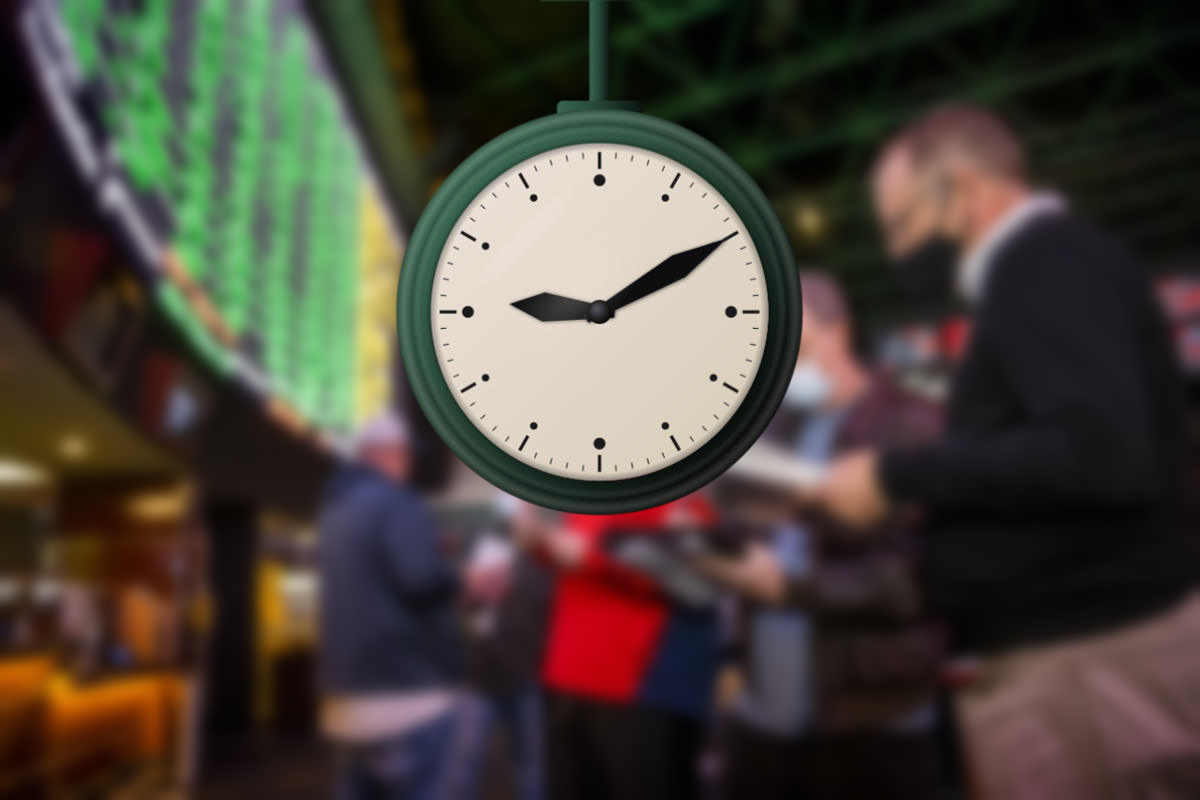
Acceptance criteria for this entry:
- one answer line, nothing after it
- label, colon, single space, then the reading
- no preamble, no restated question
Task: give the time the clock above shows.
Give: 9:10
